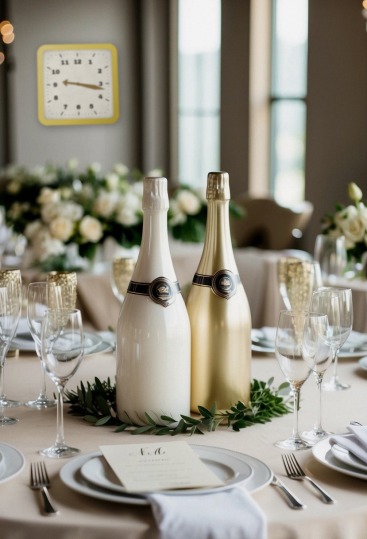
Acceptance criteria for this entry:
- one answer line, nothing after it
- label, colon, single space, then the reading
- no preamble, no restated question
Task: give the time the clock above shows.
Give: 9:17
